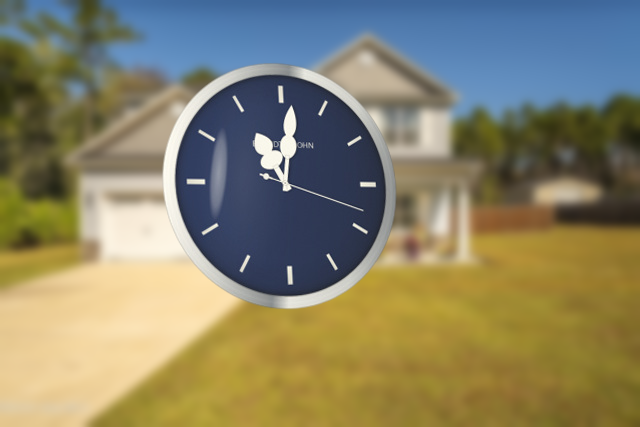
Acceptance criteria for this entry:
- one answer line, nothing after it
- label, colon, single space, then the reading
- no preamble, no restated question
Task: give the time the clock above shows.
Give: 11:01:18
